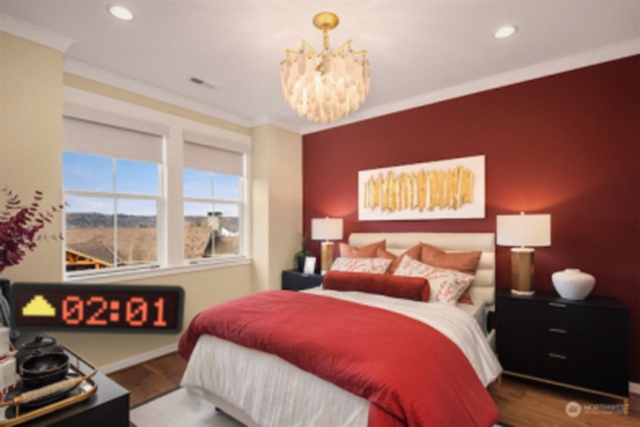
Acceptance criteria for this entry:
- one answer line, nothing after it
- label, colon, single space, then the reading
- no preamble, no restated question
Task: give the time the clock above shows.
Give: 2:01
